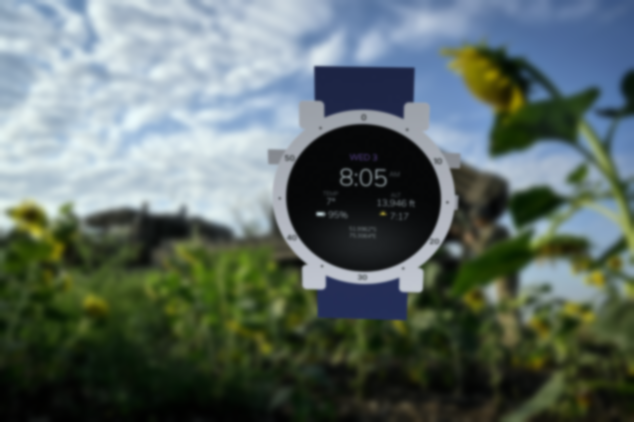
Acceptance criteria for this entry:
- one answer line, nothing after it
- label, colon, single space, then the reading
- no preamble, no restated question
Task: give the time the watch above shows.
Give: 8:05
